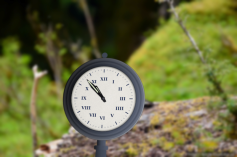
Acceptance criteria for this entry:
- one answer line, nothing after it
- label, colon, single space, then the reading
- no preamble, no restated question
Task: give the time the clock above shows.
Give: 10:53
